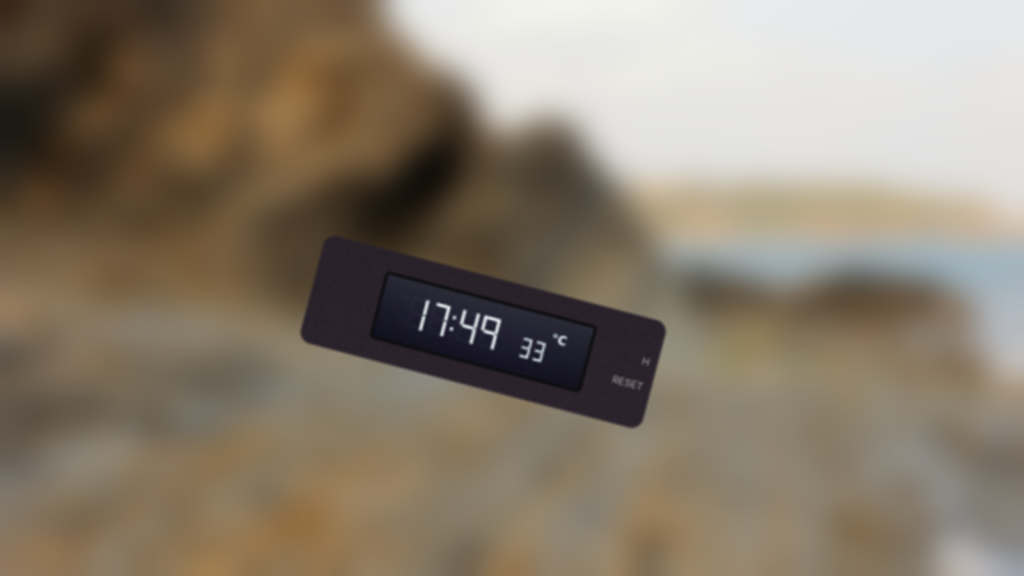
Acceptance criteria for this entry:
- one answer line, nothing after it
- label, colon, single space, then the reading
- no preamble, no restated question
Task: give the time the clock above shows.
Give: 17:49
